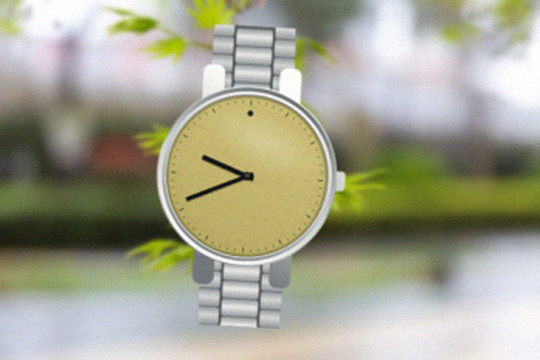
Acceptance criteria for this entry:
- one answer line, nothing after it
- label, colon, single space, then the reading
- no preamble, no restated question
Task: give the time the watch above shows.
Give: 9:41
